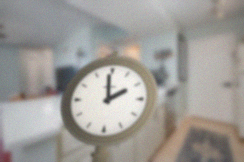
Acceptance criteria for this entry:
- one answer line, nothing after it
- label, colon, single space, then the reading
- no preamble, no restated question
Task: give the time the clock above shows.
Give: 1:59
